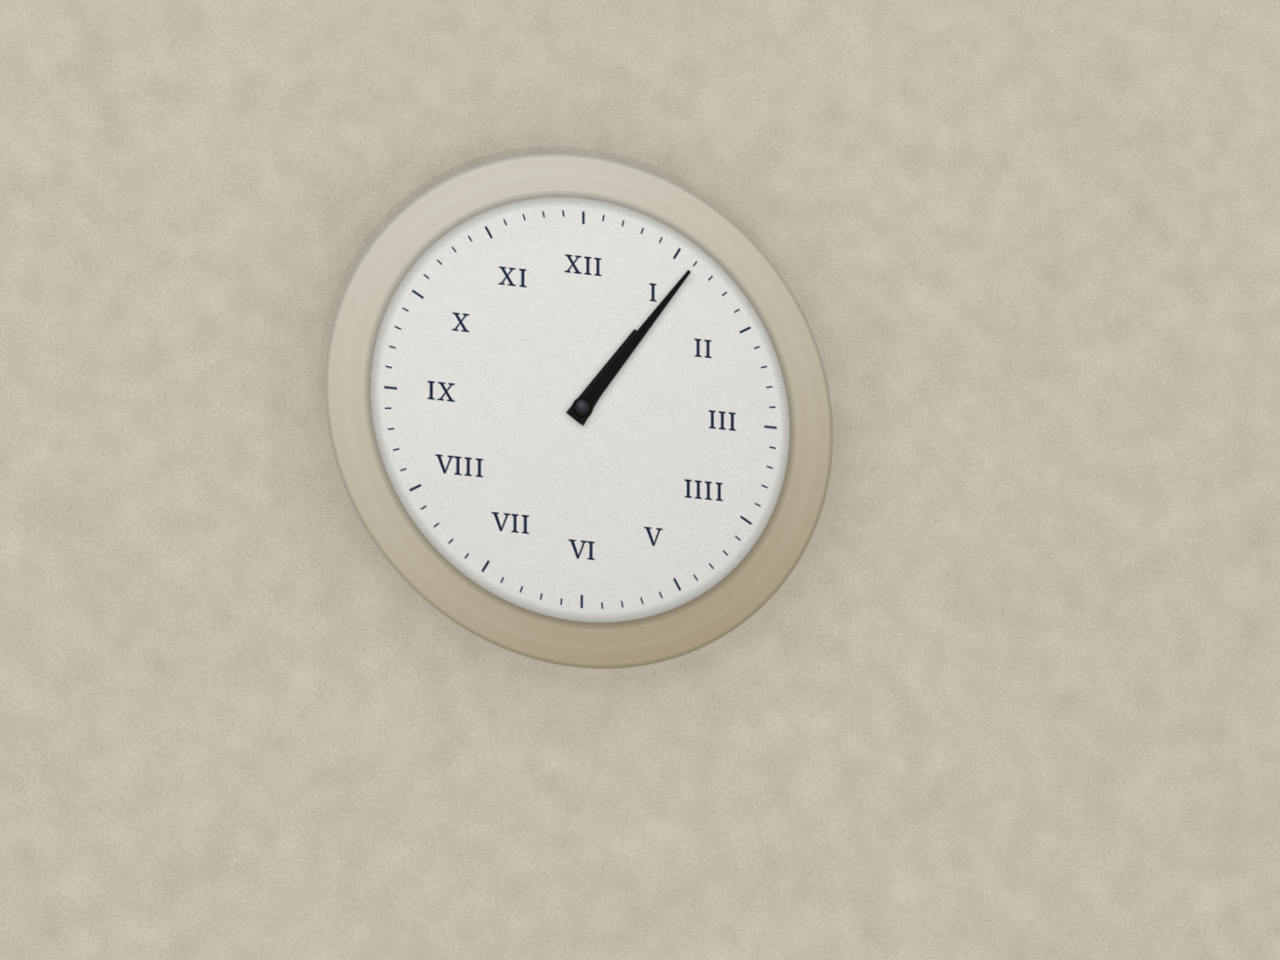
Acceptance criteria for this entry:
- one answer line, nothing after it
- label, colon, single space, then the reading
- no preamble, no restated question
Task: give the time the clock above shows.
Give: 1:06
